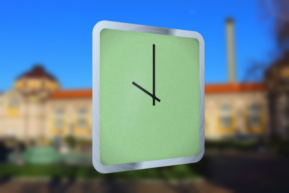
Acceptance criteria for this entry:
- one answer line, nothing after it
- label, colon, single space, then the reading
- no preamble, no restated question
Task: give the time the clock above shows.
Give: 10:00
